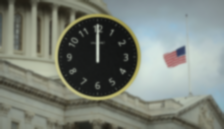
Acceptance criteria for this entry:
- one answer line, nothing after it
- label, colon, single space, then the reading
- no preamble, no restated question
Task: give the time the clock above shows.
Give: 12:00
